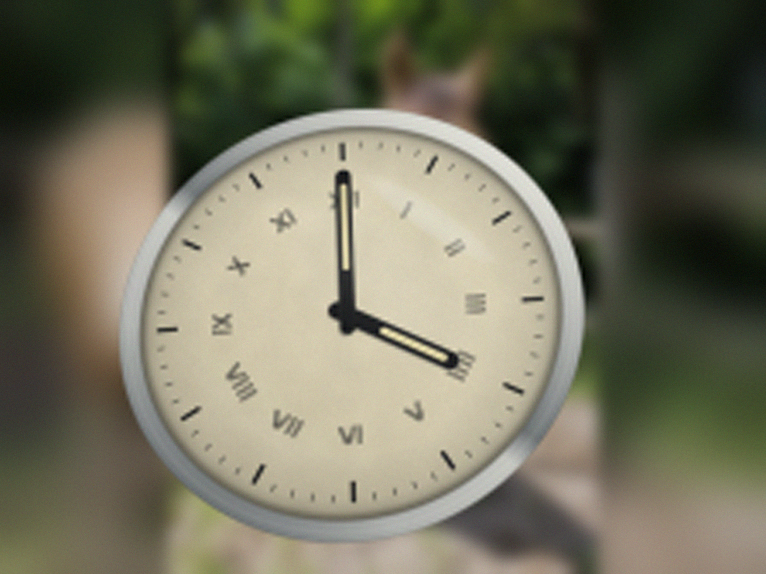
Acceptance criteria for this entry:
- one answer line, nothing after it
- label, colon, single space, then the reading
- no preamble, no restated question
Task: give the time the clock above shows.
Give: 4:00
